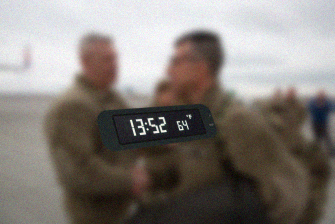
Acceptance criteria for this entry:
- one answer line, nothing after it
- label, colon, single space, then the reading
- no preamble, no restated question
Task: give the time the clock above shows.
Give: 13:52
